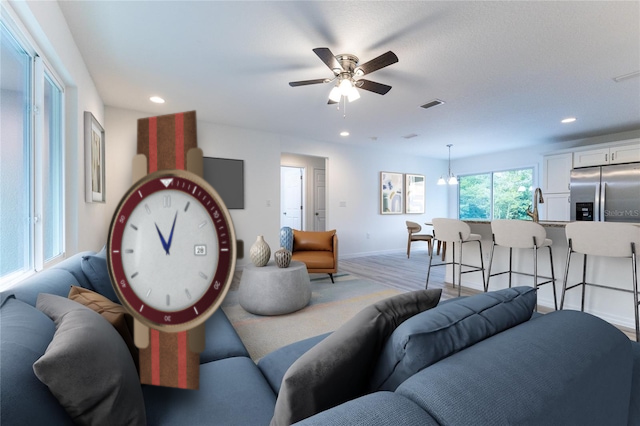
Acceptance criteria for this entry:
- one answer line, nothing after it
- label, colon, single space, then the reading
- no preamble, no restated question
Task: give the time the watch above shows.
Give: 11:03
